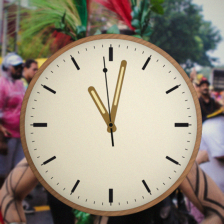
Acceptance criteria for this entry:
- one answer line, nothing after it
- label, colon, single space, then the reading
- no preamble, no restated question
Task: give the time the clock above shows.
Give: 11:01:59
